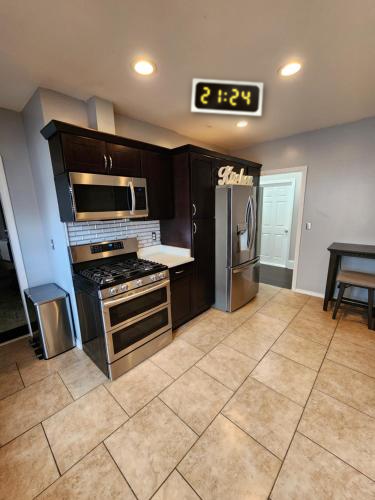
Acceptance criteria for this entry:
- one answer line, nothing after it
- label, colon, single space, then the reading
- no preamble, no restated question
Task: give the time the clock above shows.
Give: 21:24
